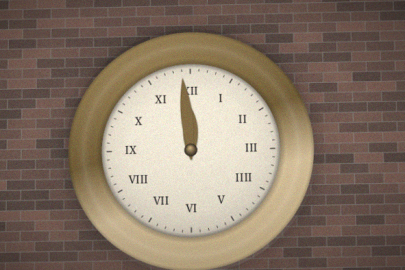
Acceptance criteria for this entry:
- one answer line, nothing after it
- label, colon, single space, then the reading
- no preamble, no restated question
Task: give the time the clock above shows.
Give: 11:59
